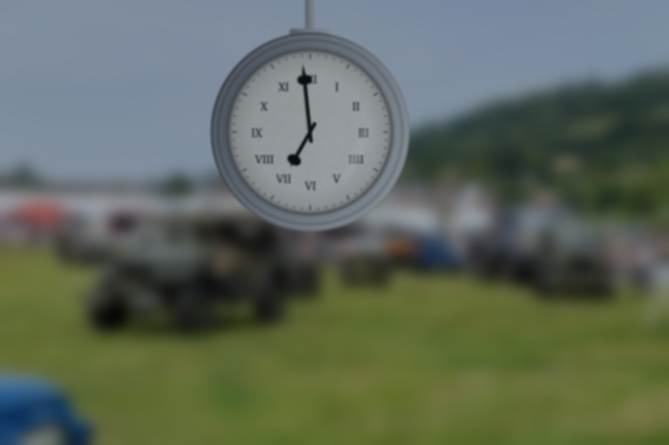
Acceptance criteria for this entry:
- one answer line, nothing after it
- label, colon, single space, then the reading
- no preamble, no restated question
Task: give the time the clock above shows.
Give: 6:59
